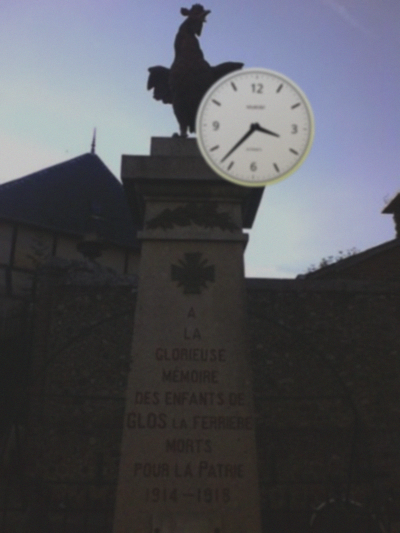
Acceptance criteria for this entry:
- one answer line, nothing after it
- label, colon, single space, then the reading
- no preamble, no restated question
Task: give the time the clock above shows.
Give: 3:37
